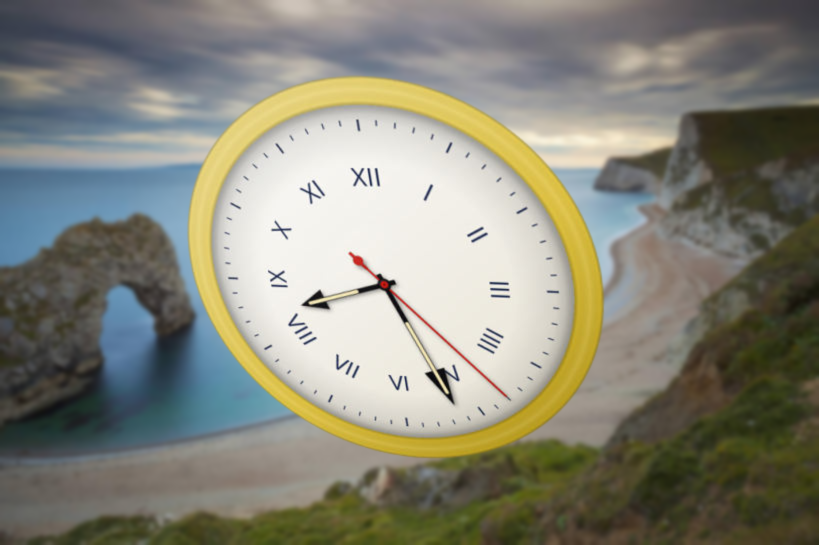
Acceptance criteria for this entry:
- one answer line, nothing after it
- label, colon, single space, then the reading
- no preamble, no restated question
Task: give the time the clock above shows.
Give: 8:26:23
